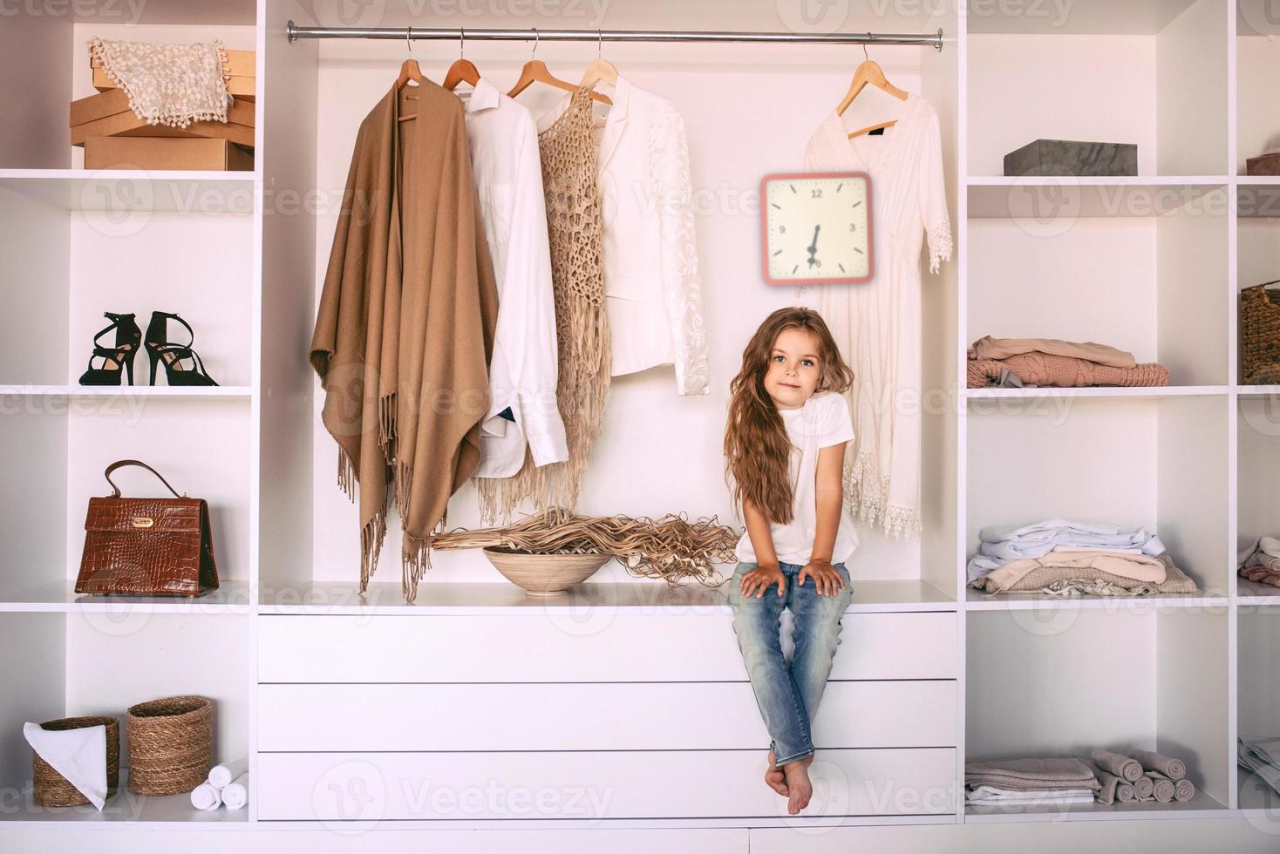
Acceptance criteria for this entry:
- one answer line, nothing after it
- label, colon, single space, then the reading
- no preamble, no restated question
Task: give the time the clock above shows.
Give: 6:32
